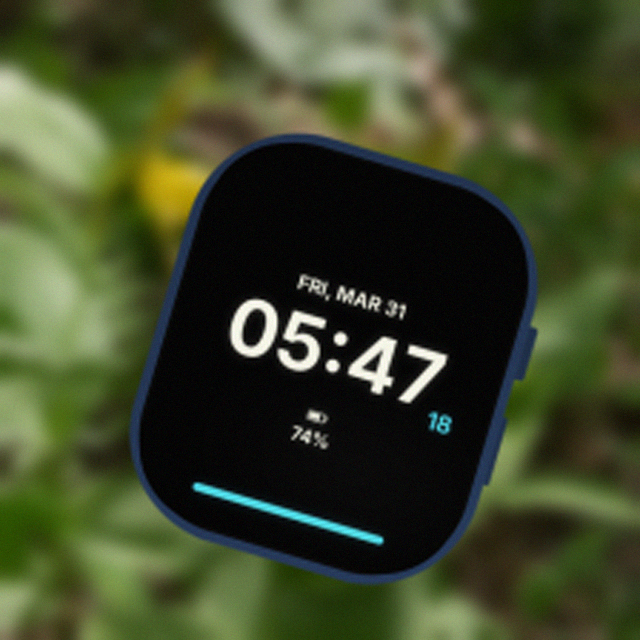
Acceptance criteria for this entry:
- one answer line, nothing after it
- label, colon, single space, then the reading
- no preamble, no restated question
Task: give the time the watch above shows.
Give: 5:47:18
